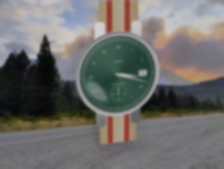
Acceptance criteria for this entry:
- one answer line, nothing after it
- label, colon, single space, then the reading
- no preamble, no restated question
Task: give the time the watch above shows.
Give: 3:18
